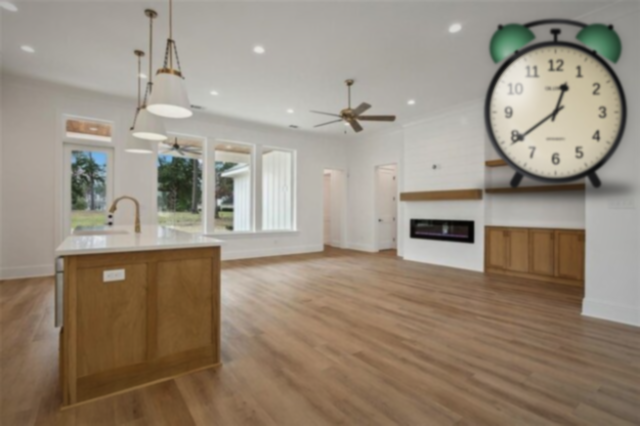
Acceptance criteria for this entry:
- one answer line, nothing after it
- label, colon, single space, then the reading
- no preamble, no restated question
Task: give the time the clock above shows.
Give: 12:39
